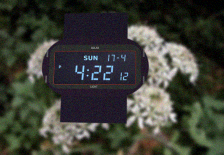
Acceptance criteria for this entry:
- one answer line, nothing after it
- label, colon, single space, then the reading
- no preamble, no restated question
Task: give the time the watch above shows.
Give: 4:22:12
